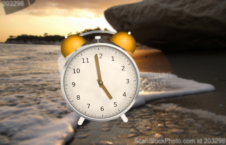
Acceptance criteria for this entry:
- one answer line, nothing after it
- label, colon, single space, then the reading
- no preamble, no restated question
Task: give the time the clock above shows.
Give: 4:59
